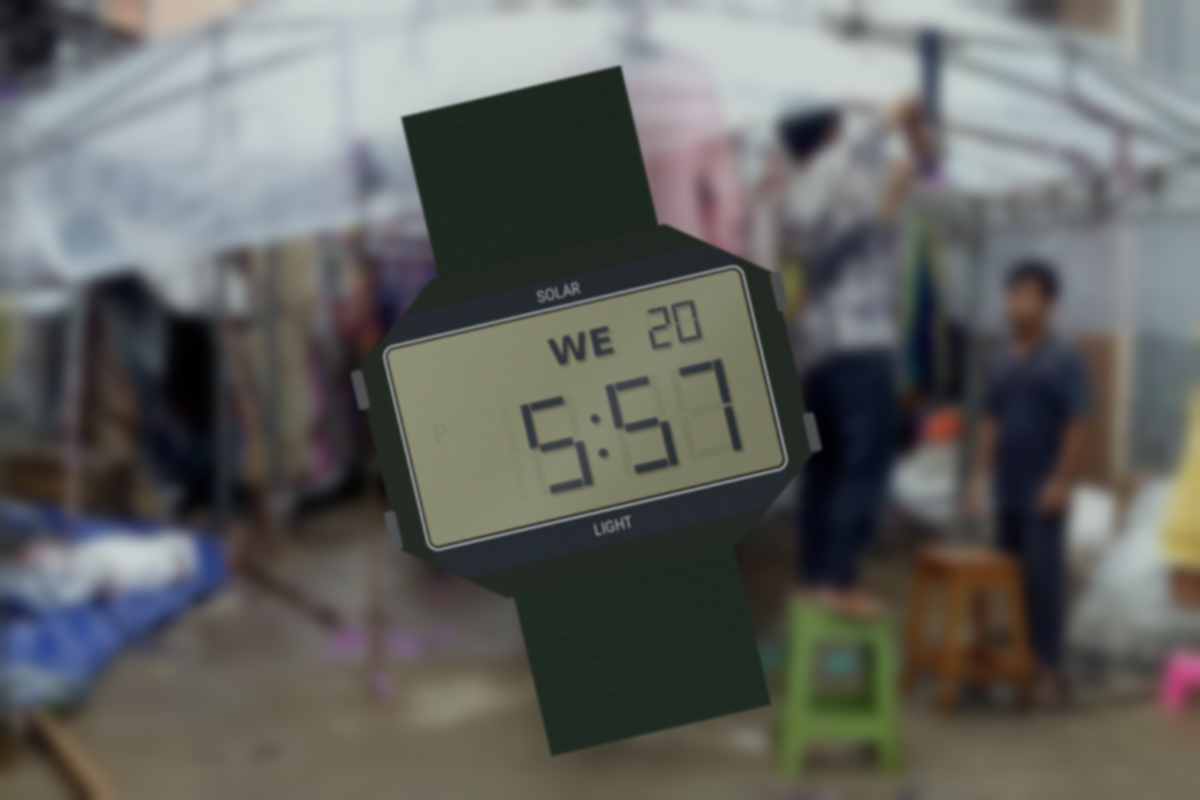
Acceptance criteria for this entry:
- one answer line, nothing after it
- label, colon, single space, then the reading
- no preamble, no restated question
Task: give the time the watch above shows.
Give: 5:57
